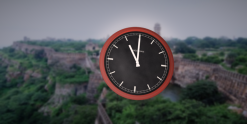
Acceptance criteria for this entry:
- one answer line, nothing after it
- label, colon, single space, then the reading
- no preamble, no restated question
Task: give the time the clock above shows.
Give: 11:00
